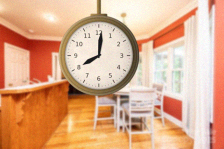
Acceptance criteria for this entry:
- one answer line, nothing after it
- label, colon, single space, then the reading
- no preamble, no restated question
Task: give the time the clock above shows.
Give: 8:01
